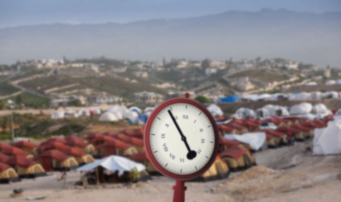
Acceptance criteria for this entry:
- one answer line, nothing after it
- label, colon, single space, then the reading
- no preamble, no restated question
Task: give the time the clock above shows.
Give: 4:54
